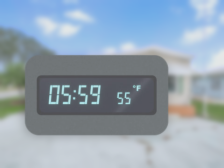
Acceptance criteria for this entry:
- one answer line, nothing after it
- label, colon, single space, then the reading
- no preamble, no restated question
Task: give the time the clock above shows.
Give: 5:59
